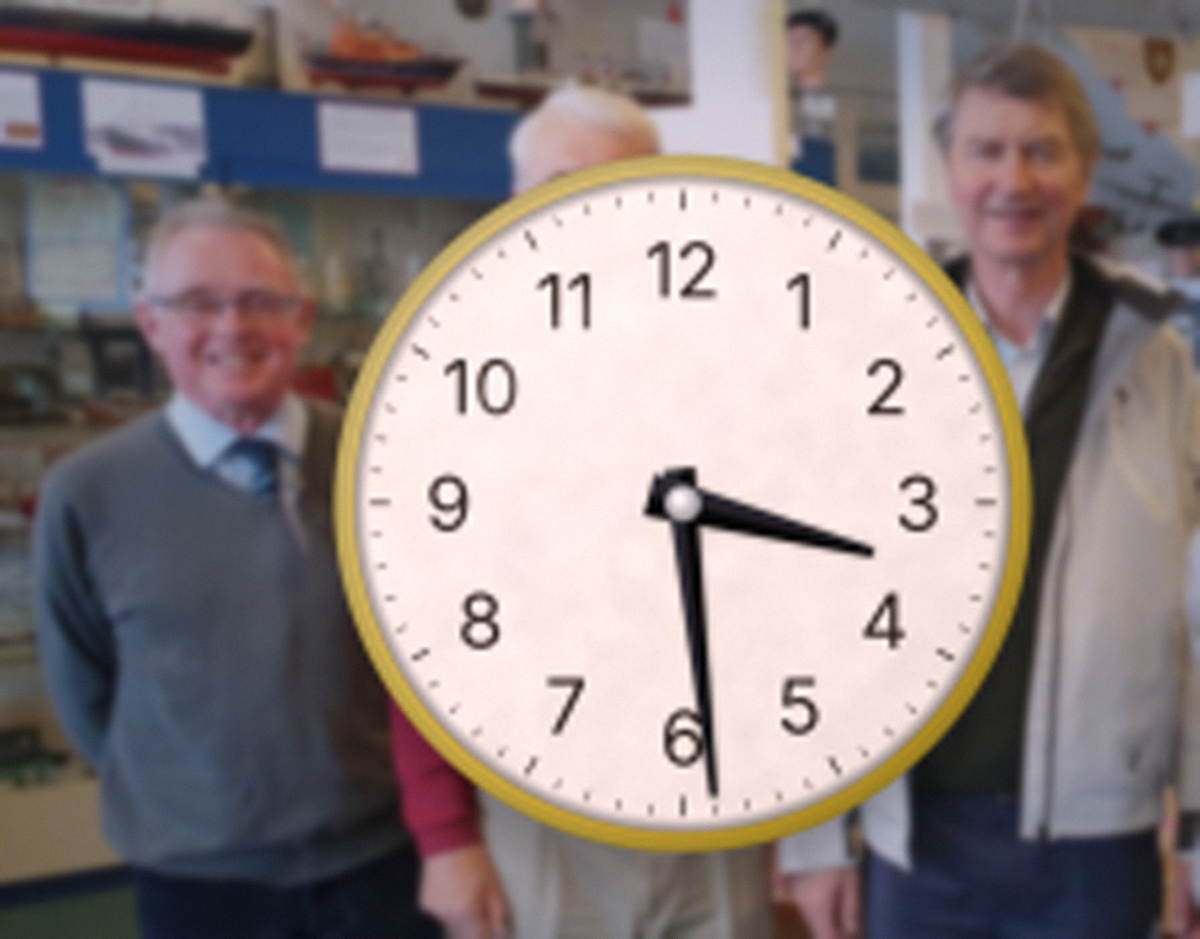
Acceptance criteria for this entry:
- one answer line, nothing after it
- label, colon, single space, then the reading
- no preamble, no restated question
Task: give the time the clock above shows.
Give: 3:29
